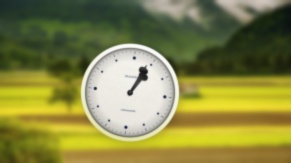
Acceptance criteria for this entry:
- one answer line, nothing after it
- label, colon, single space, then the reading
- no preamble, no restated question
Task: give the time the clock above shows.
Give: 1:04
